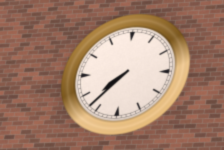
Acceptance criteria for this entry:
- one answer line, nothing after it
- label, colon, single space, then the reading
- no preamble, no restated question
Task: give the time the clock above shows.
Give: 7:37
